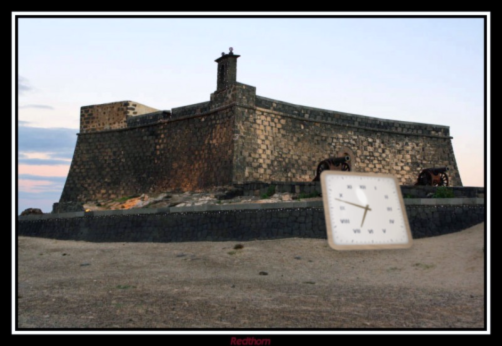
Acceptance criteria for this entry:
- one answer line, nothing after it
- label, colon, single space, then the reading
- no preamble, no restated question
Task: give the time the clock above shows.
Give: 6:48
